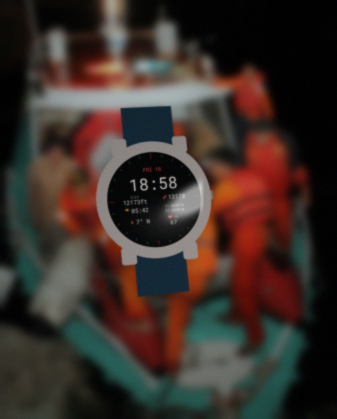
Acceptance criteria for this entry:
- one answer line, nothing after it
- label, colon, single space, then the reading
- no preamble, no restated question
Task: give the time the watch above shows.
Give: 18:58
